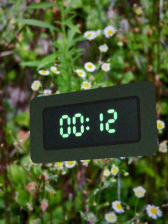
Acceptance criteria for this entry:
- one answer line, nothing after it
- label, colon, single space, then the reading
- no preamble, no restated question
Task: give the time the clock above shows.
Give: 0:12
